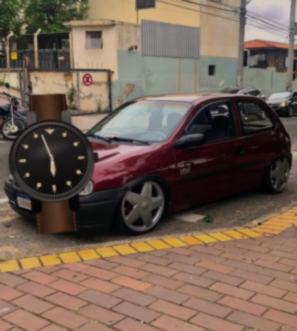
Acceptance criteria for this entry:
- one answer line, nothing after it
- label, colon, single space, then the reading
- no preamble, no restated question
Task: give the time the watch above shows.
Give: 5:57
